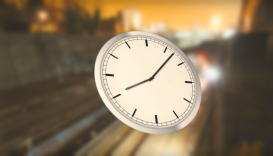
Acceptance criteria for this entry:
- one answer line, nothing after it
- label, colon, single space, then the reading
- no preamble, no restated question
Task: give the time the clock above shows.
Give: 8:07
